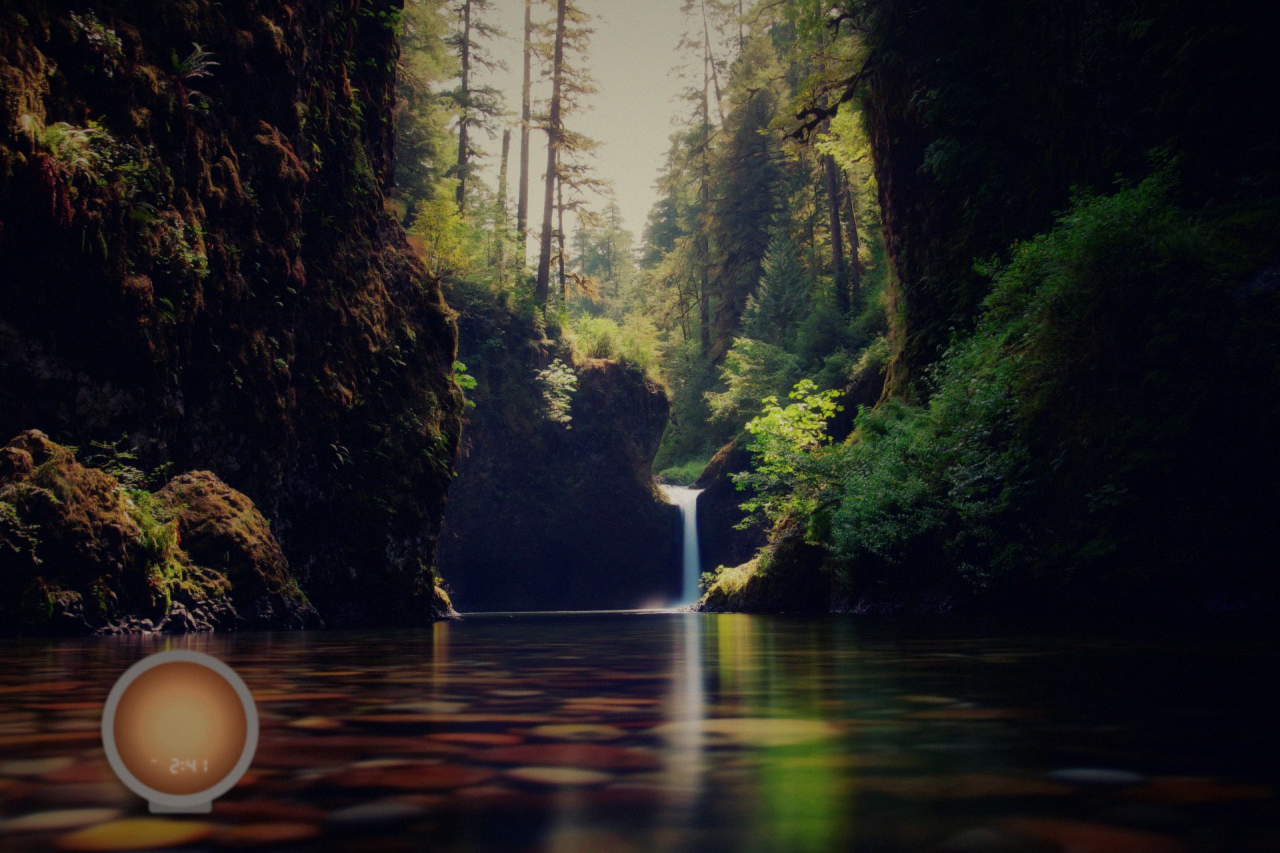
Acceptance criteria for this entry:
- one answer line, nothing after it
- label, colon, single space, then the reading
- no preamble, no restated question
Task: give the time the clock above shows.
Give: 2:41
